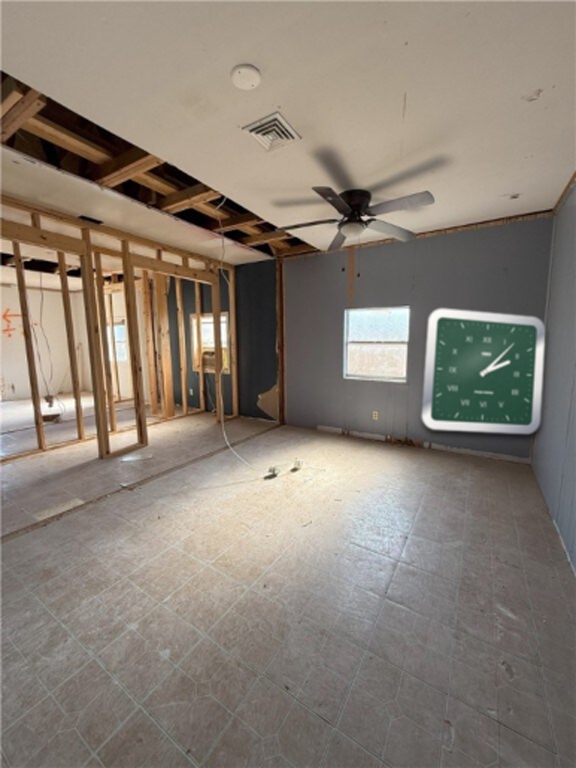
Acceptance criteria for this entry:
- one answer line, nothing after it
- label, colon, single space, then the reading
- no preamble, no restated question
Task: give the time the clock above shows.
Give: 2:07
